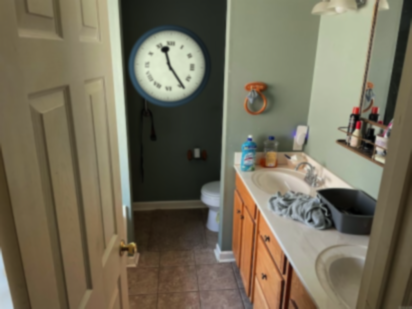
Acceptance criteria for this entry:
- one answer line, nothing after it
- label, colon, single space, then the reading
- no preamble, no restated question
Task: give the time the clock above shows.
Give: 11:24
